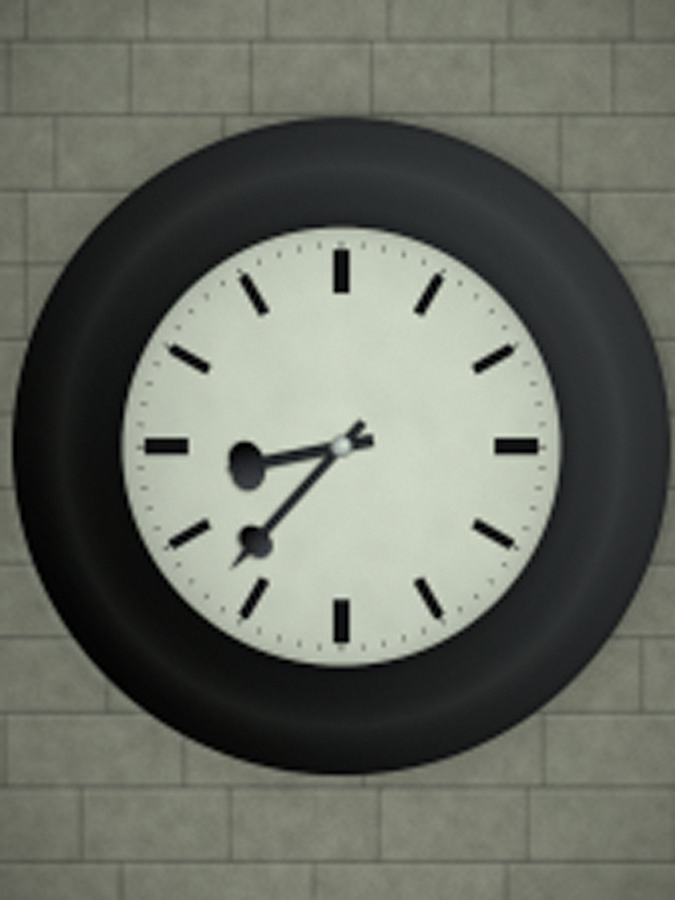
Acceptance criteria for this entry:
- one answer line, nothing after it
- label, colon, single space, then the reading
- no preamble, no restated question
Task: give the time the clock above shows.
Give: 8:37
